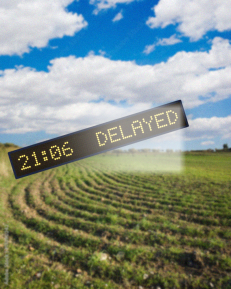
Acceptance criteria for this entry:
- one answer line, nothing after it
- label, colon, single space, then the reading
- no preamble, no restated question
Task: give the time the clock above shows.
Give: 21:06
